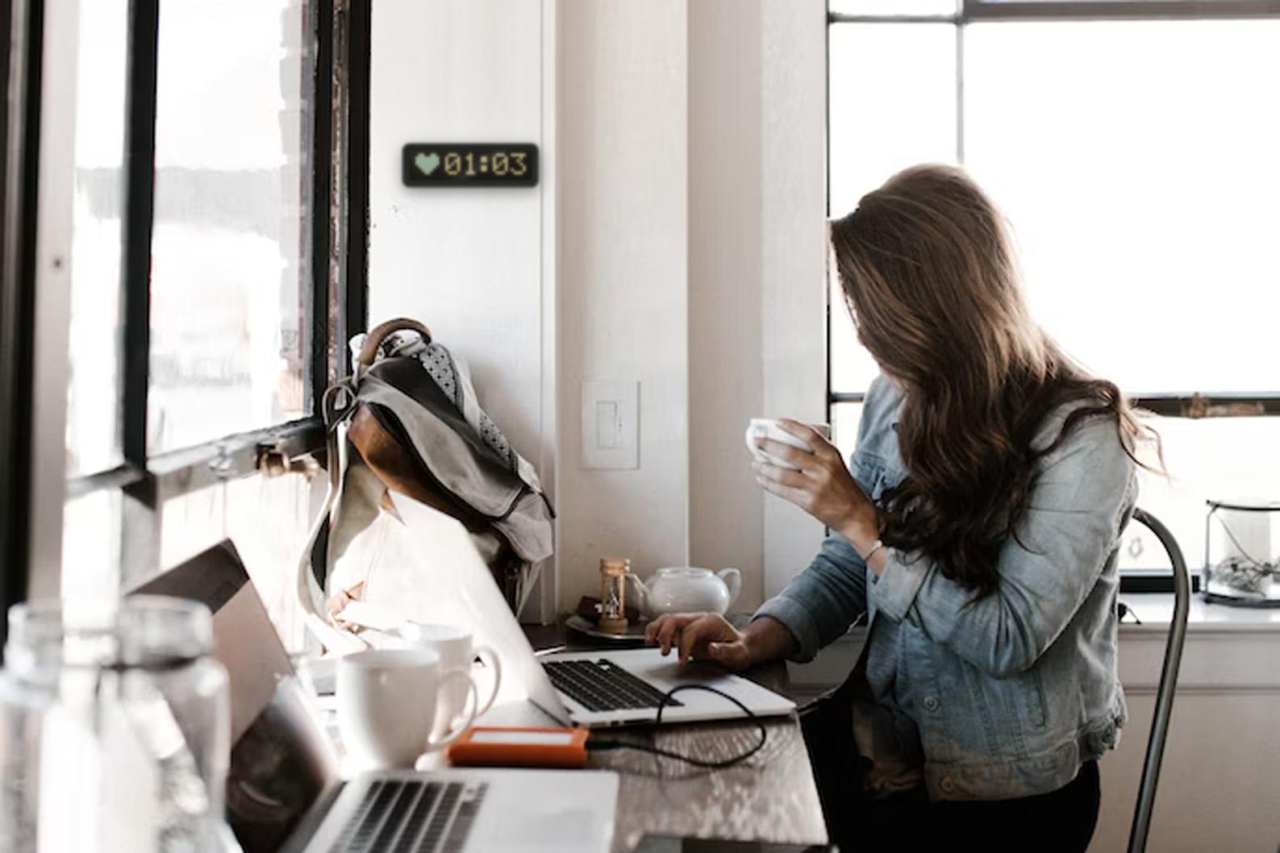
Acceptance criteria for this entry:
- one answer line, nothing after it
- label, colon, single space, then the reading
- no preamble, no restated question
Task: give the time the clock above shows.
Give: 1:03
